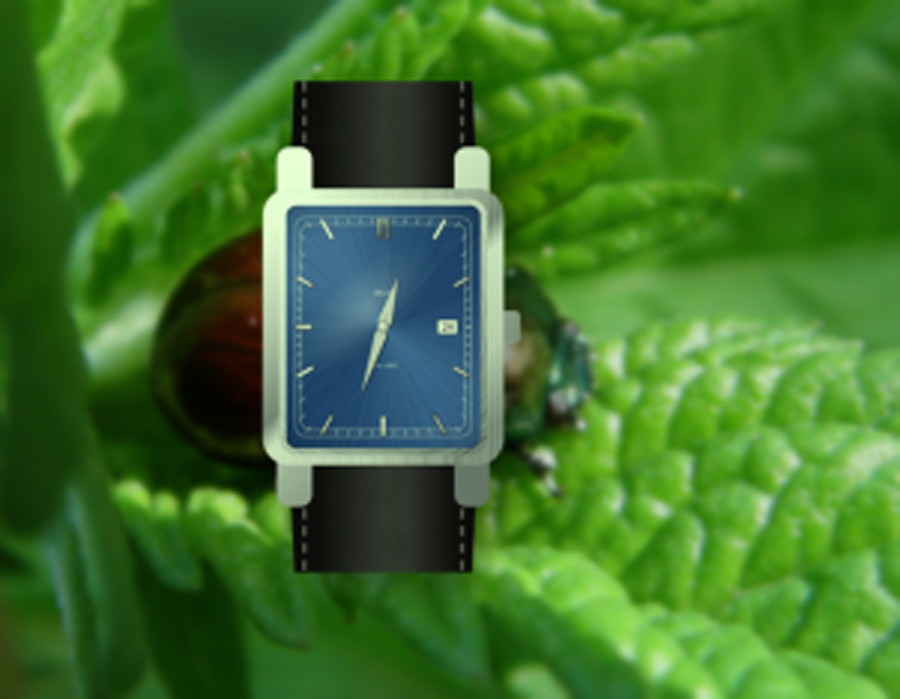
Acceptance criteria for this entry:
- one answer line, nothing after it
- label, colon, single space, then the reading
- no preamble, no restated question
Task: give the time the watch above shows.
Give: 12:33
